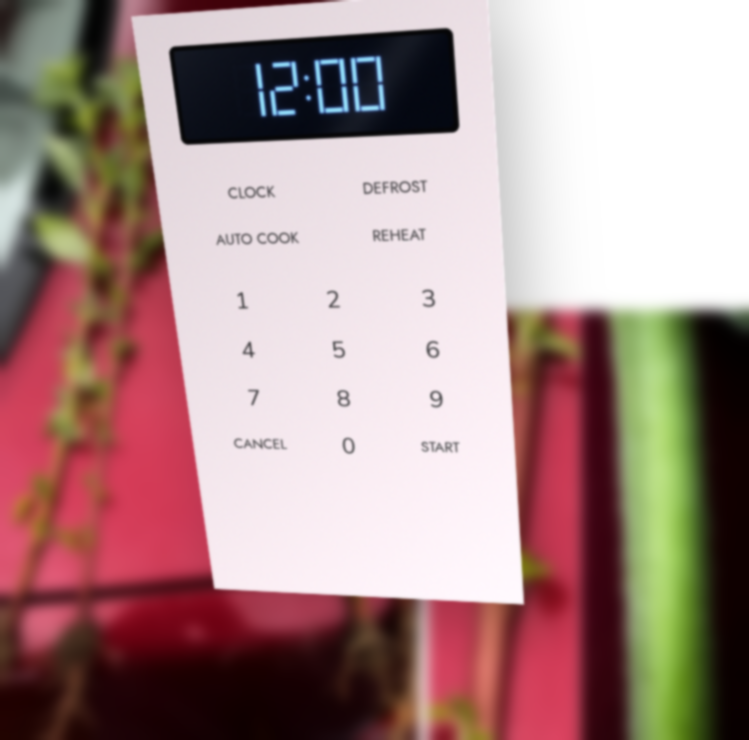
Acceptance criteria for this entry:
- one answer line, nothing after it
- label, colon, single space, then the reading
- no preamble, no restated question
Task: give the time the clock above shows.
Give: 12:00
